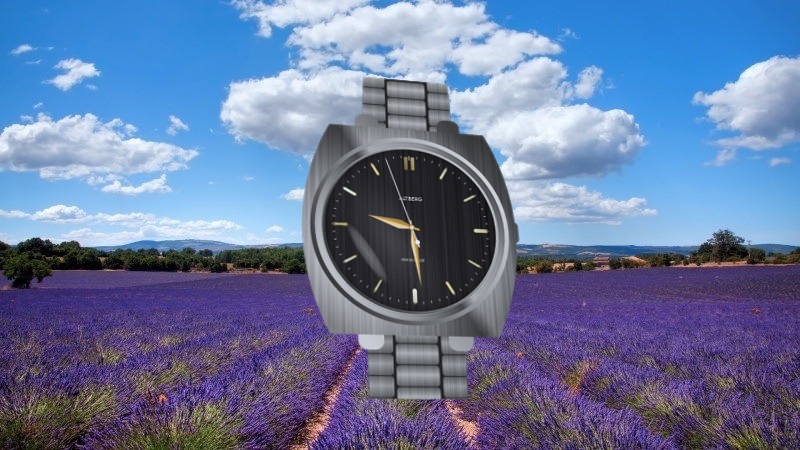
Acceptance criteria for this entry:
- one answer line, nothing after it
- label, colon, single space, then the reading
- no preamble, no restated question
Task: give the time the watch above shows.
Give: 9:28:57
